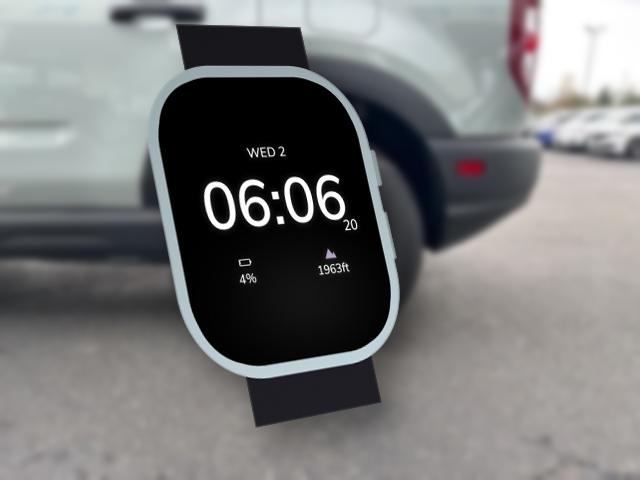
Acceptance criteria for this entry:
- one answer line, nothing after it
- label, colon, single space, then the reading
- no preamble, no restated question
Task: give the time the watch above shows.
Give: 6:06:20
